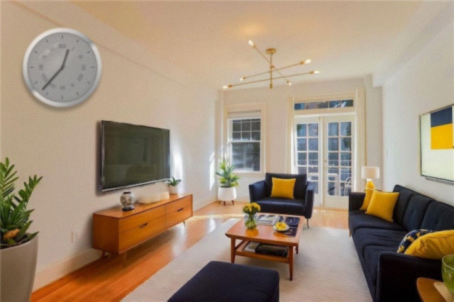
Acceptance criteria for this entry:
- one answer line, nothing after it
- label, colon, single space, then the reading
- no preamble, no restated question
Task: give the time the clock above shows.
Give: 12:37
